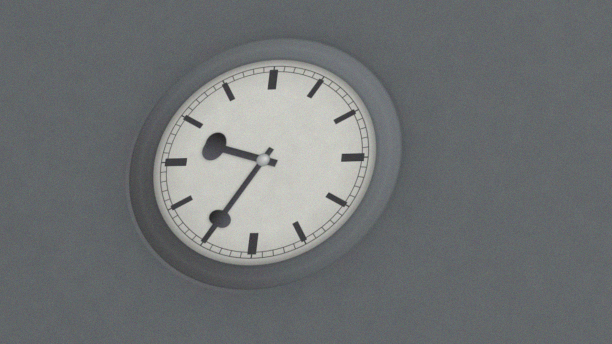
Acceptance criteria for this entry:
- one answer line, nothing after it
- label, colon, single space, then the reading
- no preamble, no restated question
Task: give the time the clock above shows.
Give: 9:35
